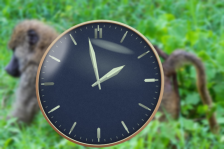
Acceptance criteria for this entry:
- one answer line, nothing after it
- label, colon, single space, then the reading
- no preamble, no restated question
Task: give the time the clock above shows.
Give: 1:58
